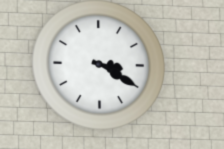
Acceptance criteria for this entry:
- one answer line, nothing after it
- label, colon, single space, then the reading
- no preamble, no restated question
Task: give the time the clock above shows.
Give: 3:20
